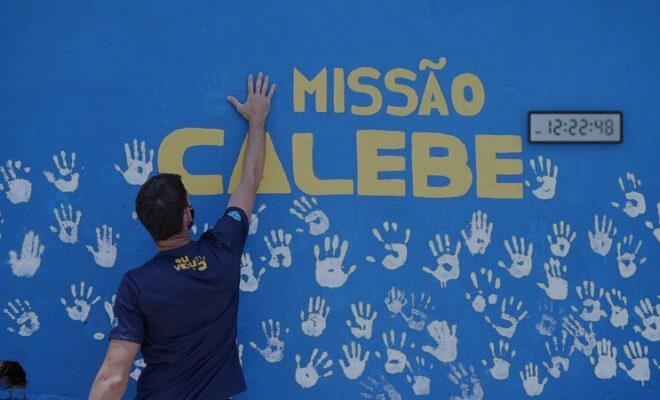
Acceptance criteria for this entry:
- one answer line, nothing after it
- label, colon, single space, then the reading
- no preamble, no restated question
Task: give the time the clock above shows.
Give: 12:22:48
